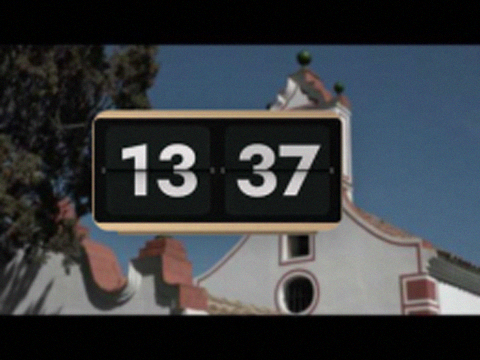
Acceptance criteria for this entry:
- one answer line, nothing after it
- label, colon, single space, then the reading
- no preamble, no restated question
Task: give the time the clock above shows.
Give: 13:37
